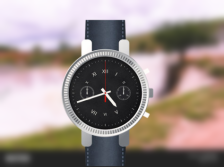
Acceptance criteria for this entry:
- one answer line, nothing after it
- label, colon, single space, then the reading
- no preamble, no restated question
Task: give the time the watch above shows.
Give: 4:42
